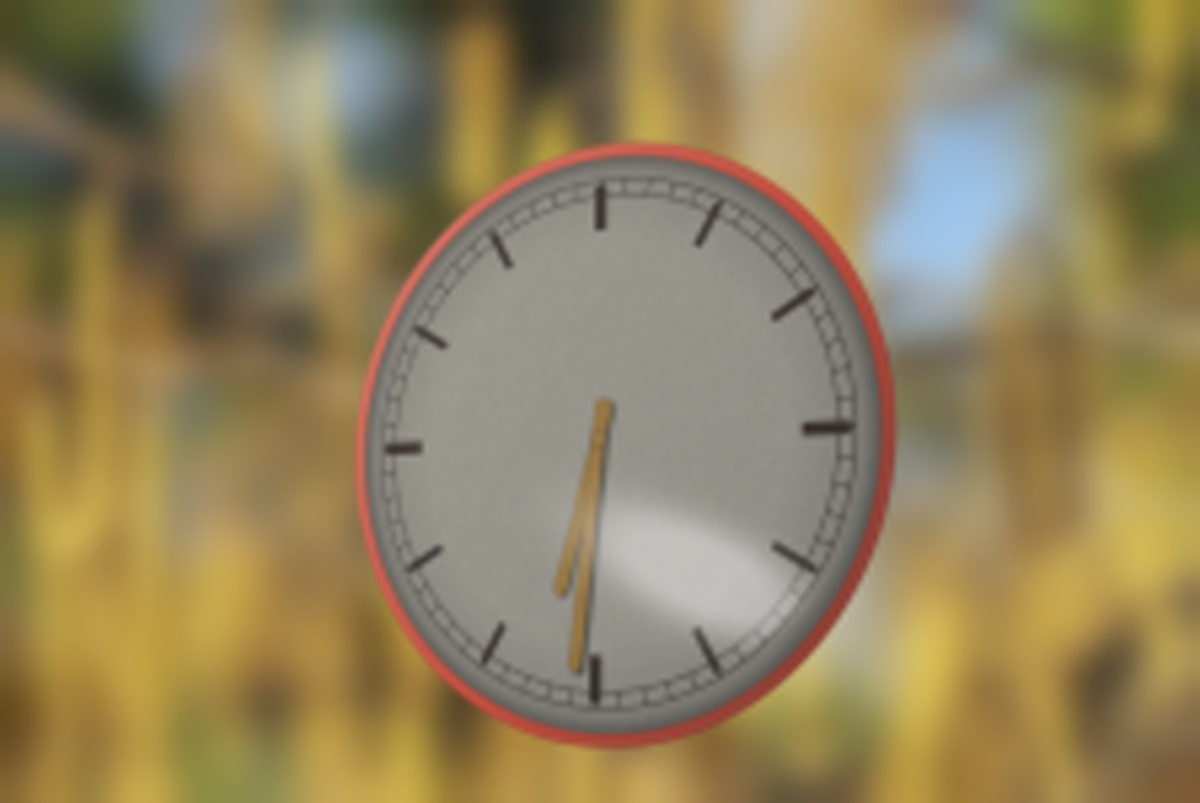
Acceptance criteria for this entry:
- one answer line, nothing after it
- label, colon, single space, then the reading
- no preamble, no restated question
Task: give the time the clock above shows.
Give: 6:31
